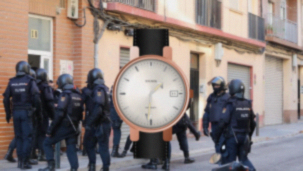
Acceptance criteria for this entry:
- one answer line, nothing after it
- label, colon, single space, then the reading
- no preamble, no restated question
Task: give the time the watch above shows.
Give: 1:31
